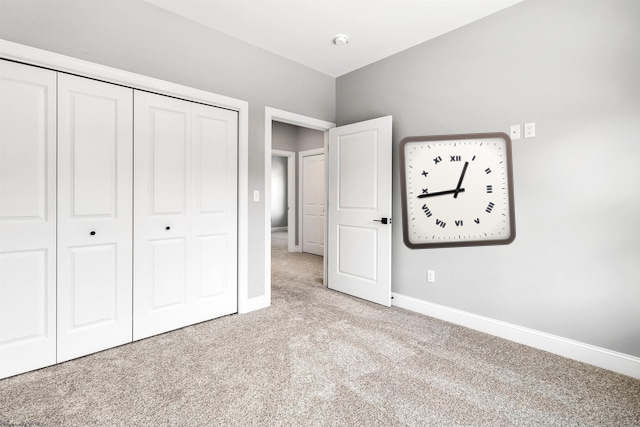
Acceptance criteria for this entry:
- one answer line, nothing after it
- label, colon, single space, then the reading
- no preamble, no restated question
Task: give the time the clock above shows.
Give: 12:44
